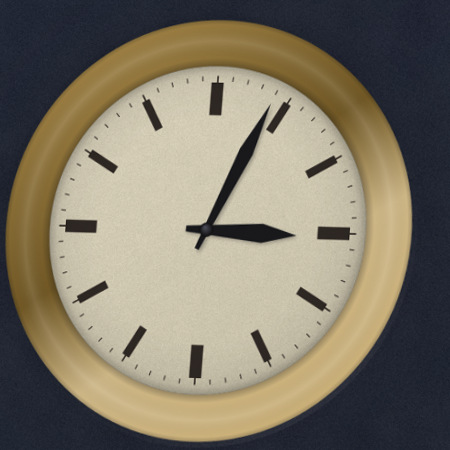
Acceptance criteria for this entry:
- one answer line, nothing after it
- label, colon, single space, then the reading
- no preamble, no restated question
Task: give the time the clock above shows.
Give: 3:04
